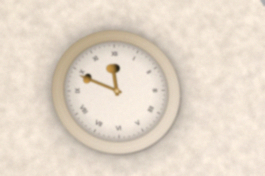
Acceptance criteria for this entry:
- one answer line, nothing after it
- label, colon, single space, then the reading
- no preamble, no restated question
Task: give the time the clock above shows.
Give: 11:49
